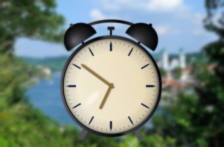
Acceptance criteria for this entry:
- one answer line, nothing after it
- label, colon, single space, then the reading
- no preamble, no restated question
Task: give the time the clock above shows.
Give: 6:51
